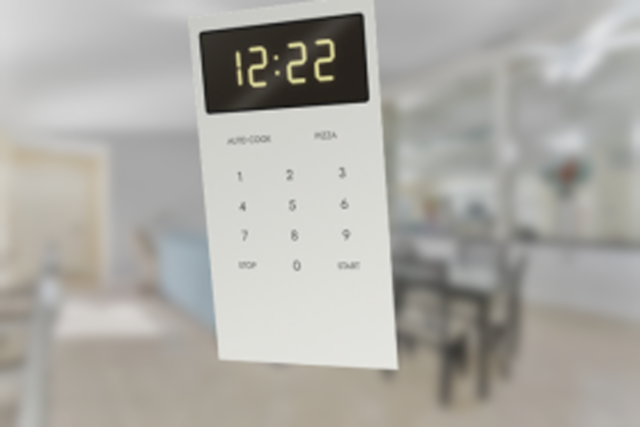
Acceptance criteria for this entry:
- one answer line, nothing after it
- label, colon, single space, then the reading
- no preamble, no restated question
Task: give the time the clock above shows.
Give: 12:22
